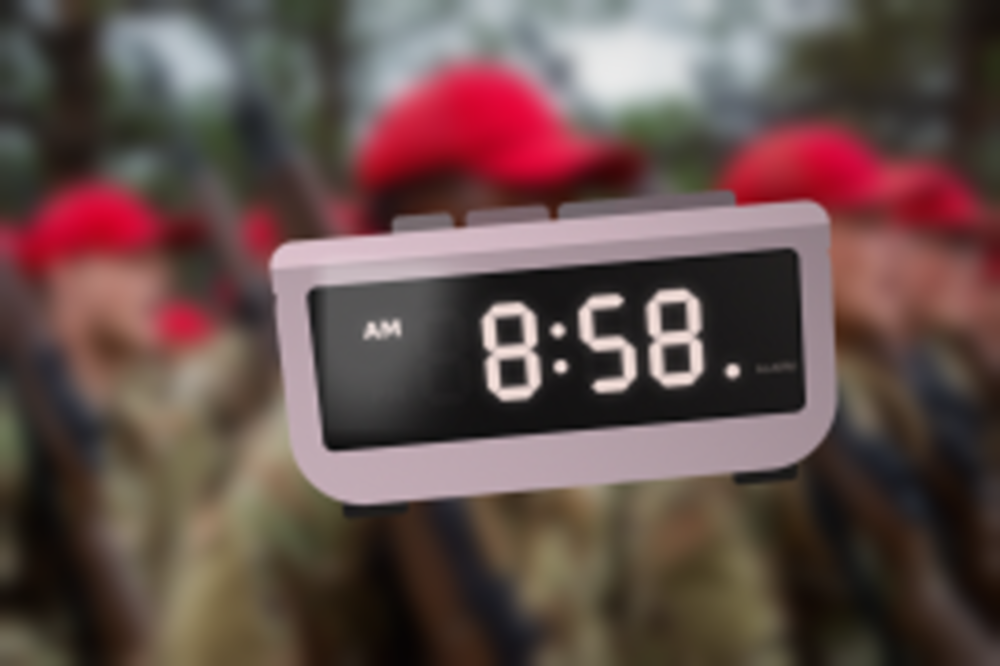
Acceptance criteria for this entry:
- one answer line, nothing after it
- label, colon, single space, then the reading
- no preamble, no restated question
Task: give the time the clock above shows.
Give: 8:58
